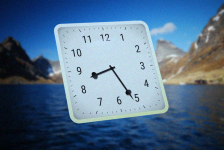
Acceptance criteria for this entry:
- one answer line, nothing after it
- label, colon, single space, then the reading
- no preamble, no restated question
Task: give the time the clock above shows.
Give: 8:26
